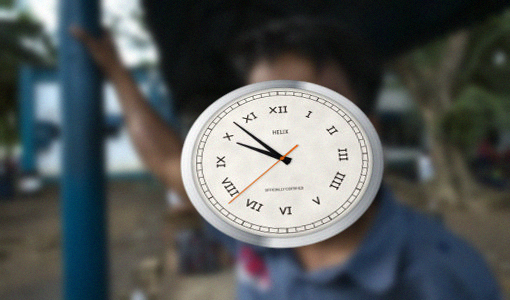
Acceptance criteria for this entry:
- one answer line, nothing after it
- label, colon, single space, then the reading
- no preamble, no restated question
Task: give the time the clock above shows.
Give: 9:52:38
